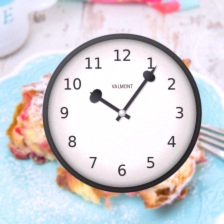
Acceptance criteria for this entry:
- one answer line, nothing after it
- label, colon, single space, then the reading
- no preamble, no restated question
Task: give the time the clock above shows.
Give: 10:06
